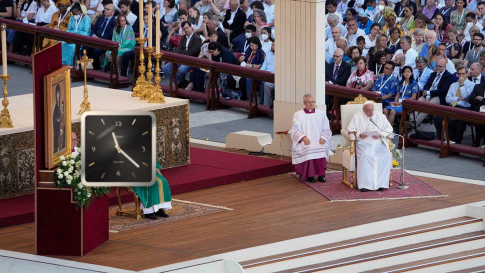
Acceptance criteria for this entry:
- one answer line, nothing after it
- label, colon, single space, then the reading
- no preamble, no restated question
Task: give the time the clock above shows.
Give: 11:22
